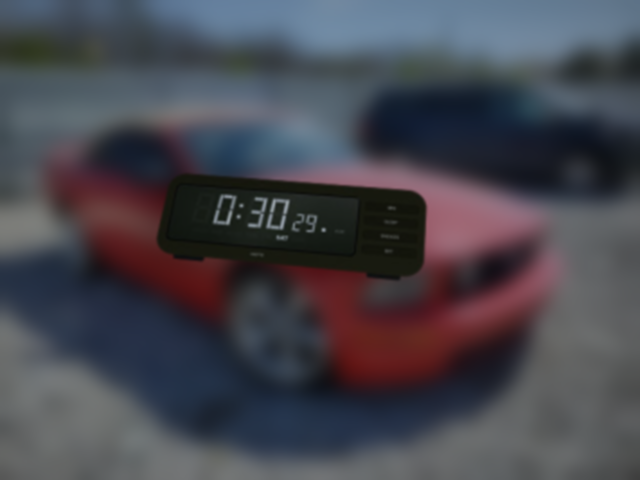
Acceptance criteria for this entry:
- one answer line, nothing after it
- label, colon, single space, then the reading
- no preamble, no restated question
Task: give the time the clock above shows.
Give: 0:30:29
